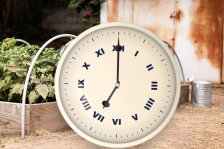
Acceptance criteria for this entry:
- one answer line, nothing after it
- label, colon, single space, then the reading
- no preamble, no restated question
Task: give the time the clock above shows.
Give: 7:00
